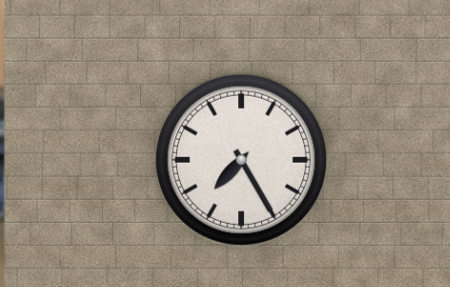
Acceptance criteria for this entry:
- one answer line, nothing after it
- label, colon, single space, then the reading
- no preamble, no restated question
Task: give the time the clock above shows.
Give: 7:25
